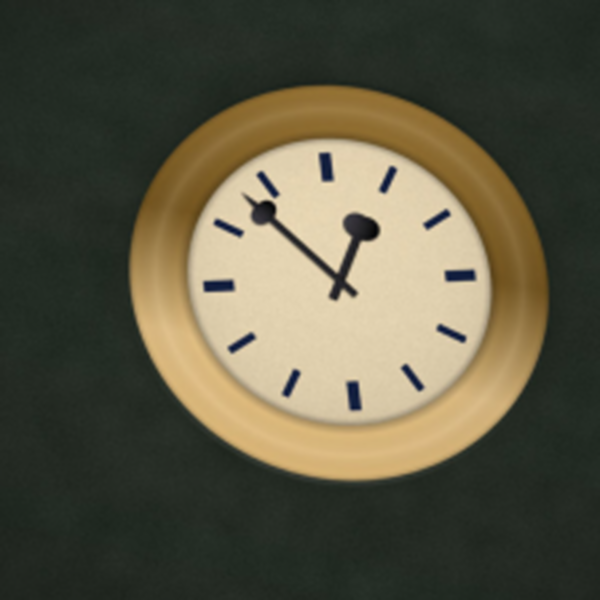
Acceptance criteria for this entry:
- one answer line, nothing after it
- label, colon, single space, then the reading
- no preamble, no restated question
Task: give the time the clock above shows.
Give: 12:53
